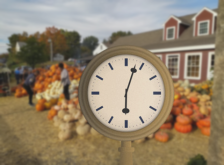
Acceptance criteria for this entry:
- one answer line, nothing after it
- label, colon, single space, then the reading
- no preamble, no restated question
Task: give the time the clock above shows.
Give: 6:03
